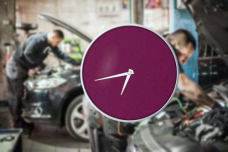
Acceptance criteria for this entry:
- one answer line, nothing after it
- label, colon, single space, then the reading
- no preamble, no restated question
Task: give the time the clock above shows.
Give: 6:43
